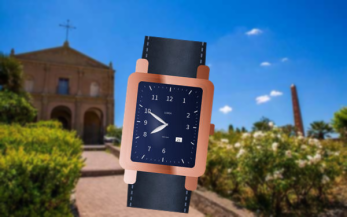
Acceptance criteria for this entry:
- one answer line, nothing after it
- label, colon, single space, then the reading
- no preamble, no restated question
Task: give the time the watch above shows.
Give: 7:50
